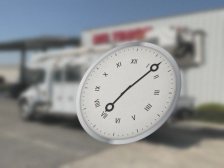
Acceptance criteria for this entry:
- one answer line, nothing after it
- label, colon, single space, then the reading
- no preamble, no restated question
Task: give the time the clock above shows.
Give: 7:07
